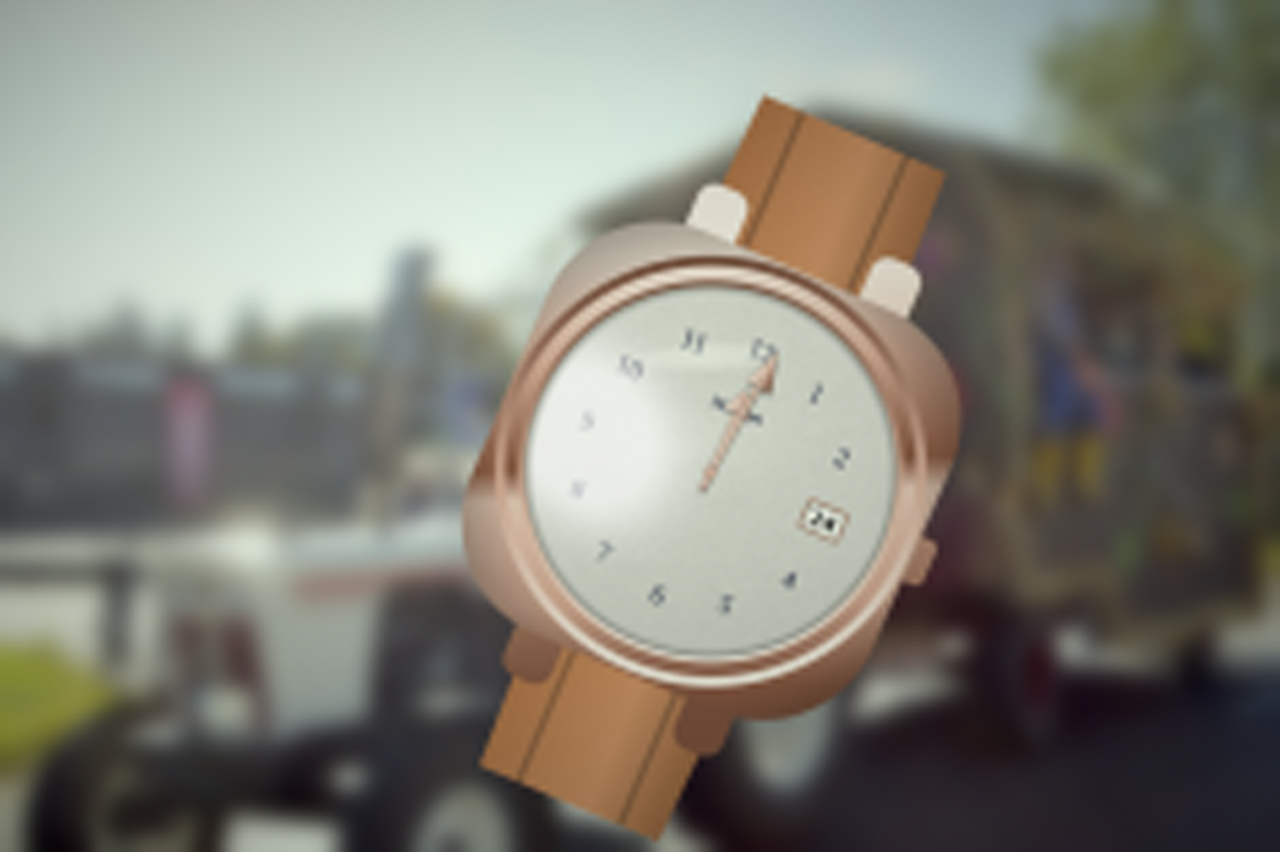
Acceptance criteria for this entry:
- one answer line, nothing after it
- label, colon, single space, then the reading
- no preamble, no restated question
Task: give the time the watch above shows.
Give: 12:01
